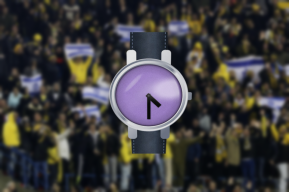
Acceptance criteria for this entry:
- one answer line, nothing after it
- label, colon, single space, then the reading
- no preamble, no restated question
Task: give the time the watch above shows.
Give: 4:30
